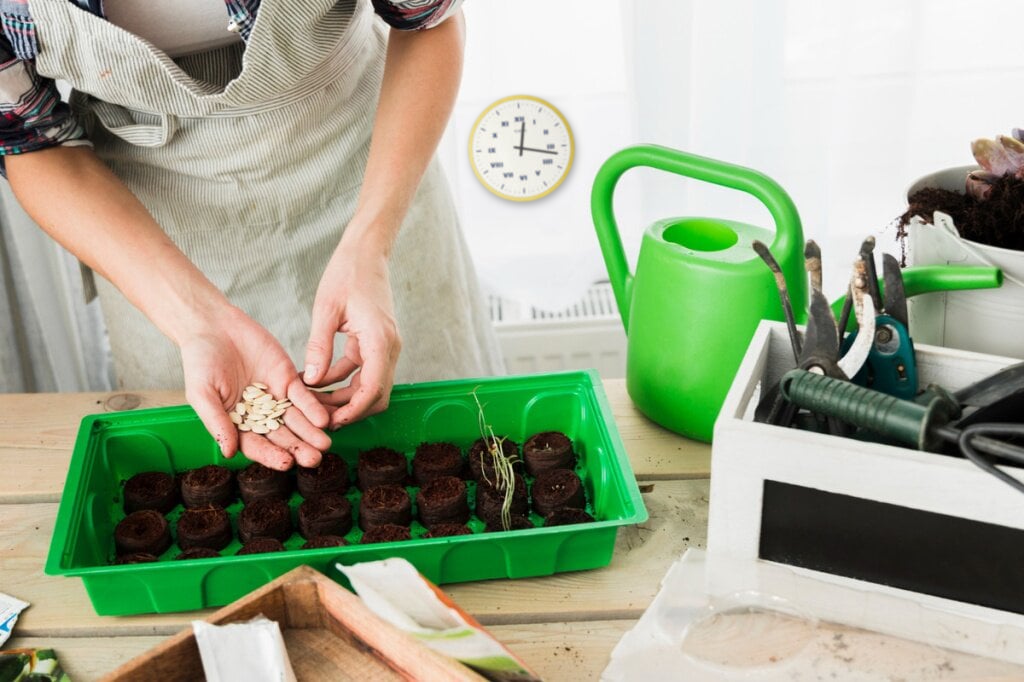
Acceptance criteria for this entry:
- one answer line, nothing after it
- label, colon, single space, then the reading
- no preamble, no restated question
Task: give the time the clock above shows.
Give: 12:17
